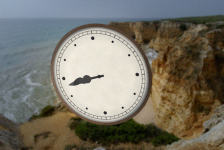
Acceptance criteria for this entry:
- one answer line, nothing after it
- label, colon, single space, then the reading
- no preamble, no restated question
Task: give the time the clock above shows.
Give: 8:43
